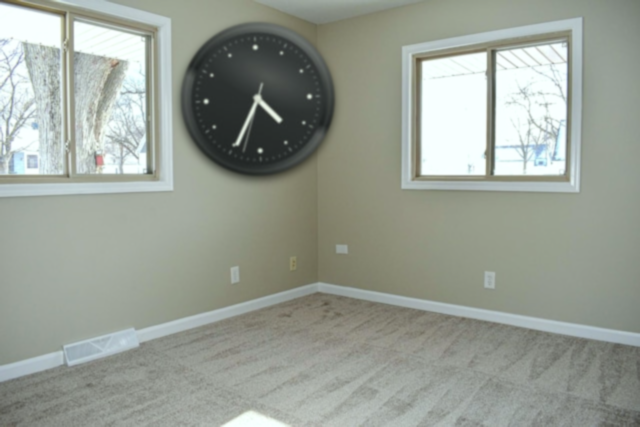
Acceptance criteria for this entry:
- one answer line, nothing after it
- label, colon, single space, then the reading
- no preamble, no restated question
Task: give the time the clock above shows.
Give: 4:34:33
